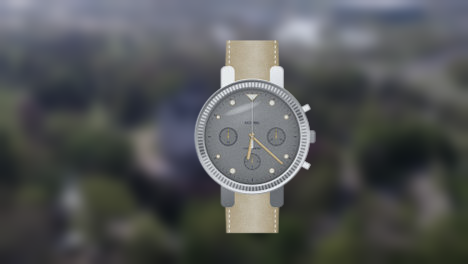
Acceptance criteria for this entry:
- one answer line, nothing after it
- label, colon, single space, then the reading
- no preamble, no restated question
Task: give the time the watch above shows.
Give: 6:22
